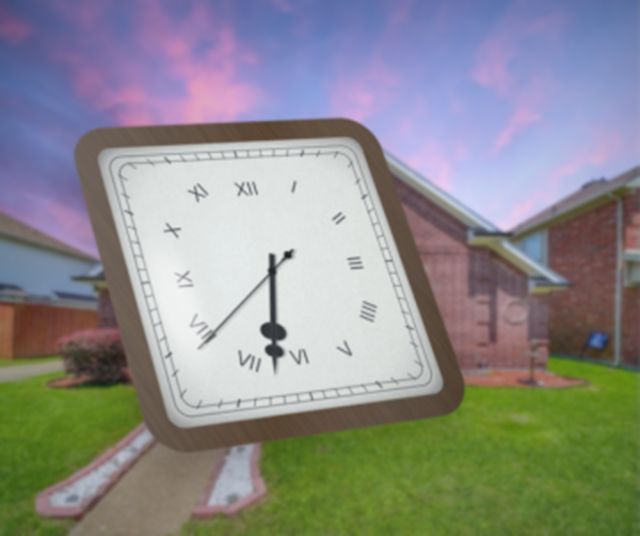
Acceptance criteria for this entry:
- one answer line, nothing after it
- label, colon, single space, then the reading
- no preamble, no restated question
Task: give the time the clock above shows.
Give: 6:32:39
